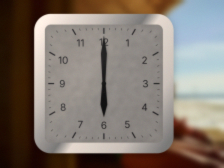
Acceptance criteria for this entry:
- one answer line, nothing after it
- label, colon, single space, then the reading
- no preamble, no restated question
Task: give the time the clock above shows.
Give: 6:00
